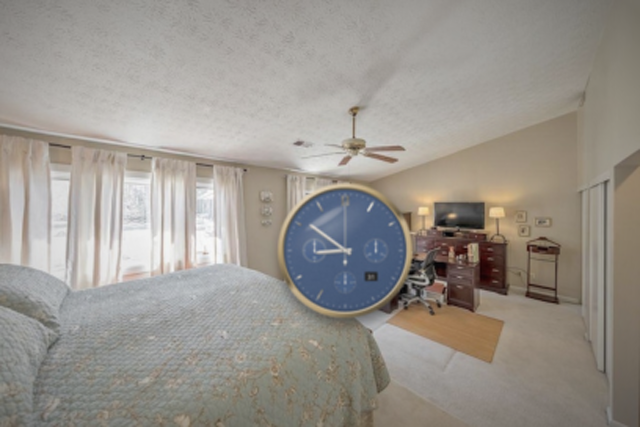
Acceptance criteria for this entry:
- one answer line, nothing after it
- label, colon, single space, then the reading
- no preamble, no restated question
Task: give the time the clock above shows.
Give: 8:51
